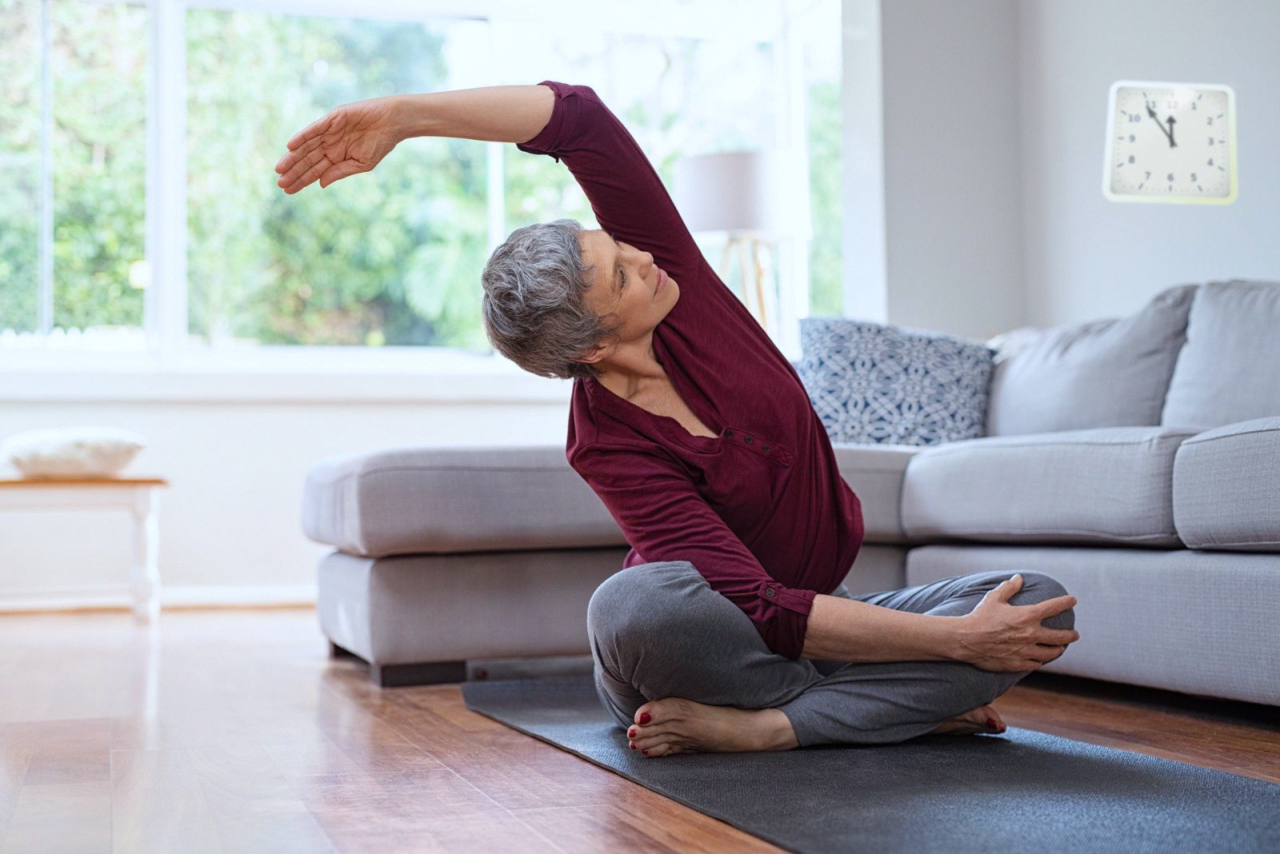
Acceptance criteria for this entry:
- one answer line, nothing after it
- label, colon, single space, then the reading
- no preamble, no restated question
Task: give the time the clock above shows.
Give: 11:54
